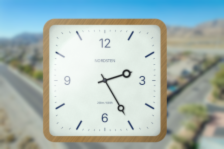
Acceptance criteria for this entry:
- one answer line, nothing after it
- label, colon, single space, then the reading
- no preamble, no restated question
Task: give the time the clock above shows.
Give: 2:25
